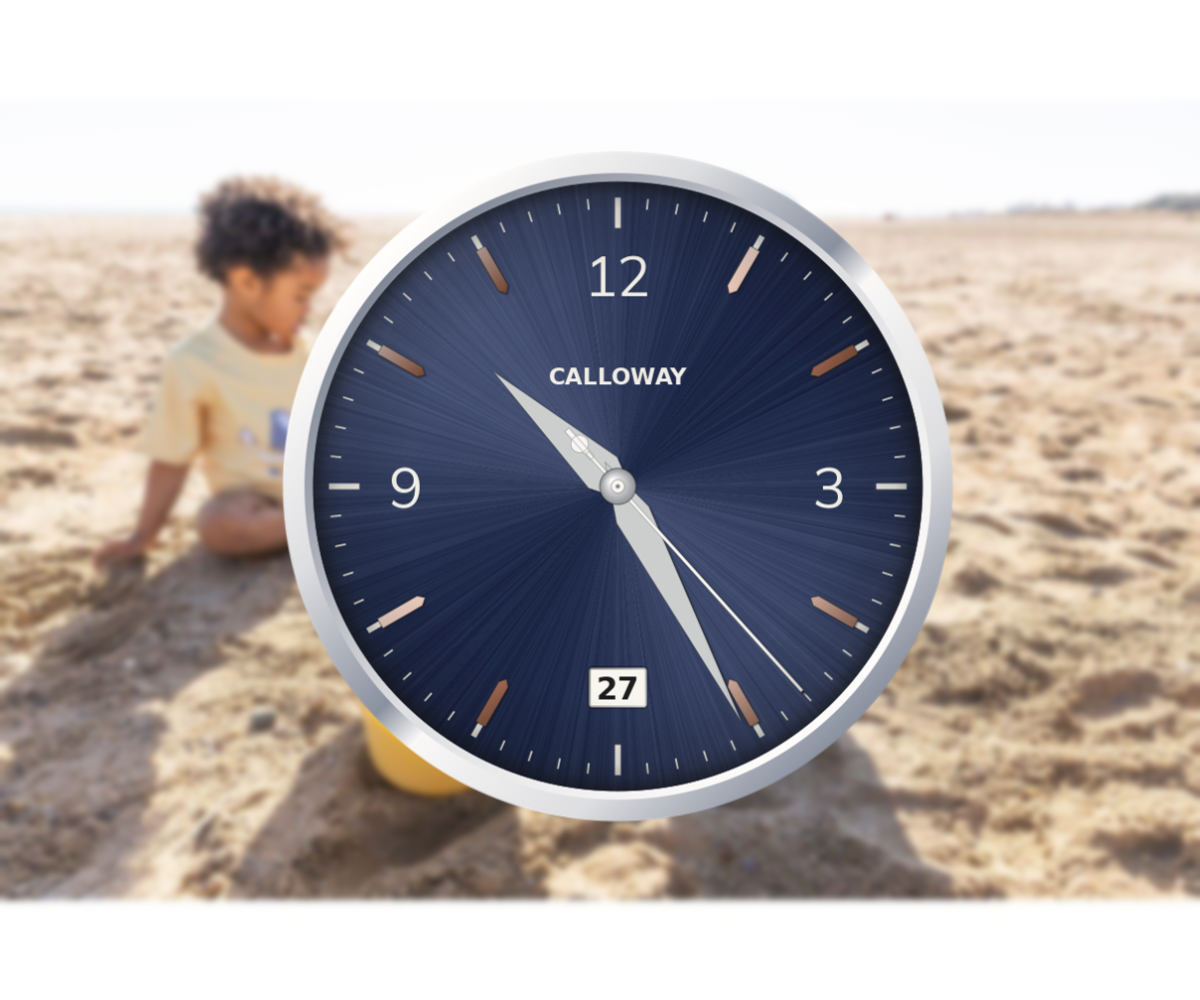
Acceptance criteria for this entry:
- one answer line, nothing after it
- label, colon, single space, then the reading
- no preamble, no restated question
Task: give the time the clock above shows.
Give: 10:25:23
